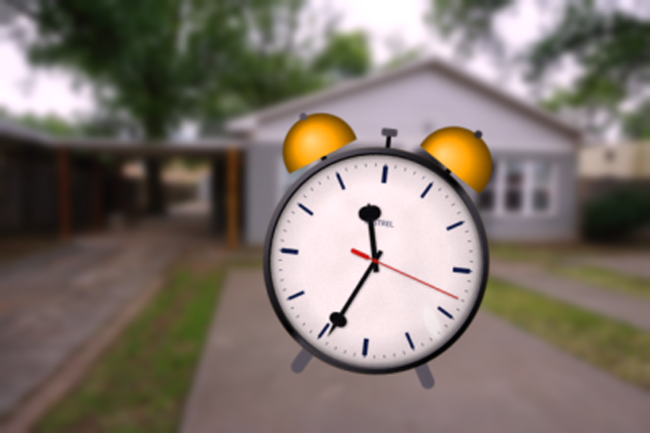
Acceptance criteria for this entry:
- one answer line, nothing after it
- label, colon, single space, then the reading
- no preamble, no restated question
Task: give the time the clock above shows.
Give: 11:34:18
